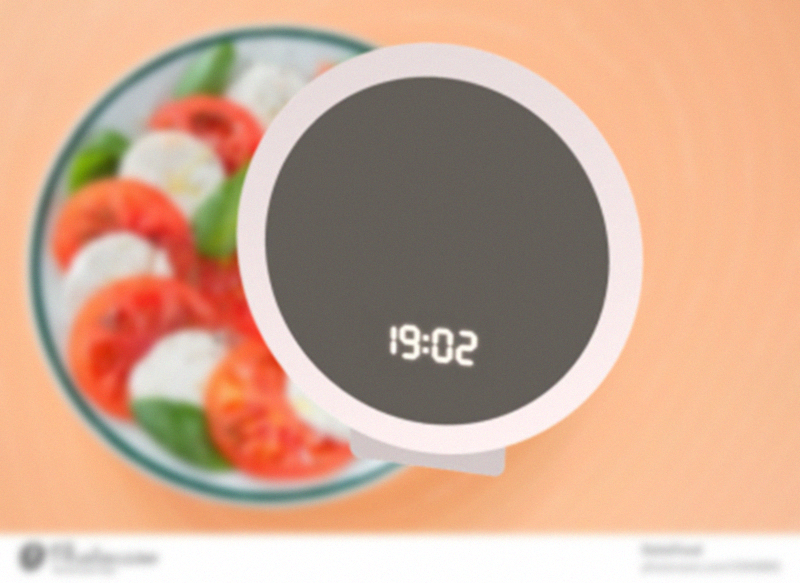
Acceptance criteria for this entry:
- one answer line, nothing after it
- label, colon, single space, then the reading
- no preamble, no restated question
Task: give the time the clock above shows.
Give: 19:02
